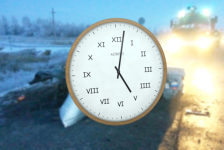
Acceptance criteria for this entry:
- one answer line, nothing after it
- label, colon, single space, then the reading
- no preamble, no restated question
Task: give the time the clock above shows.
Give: 5:02
